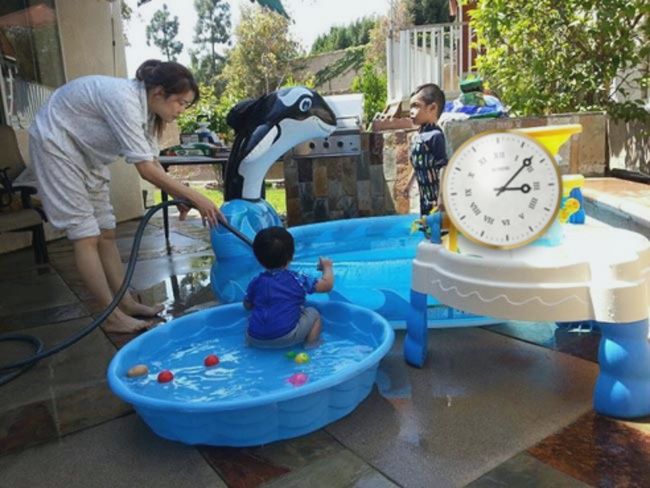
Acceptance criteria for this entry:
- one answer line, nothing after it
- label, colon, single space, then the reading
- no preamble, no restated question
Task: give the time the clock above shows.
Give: 3:08
